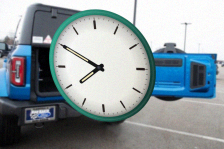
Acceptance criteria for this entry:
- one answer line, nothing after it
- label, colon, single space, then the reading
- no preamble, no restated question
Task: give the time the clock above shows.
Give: 7:50
